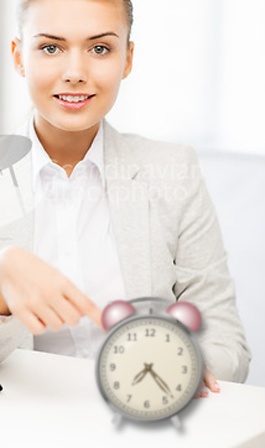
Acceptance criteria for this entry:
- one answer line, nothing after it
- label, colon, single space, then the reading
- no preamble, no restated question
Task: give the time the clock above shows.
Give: 7:23
